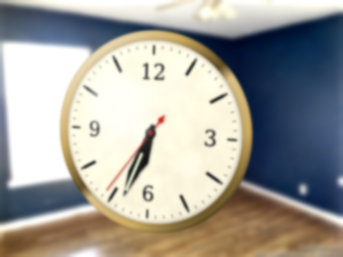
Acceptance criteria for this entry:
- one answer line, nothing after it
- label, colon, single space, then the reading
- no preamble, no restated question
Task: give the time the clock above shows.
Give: 6:33:36
